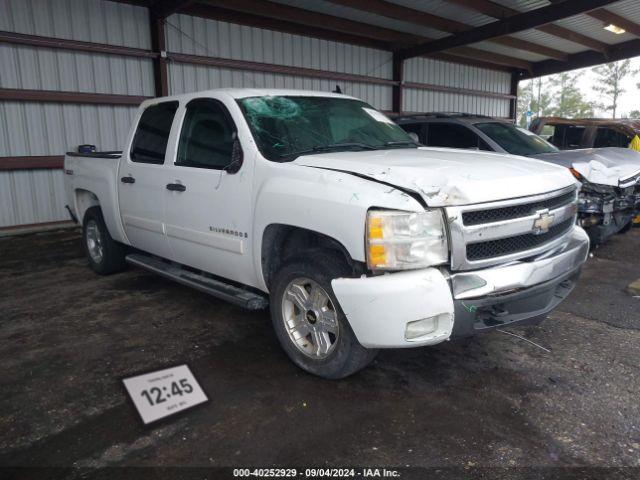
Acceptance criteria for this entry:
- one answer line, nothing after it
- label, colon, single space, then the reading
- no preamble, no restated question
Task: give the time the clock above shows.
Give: 12:45
